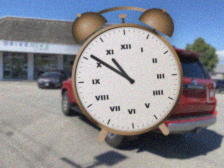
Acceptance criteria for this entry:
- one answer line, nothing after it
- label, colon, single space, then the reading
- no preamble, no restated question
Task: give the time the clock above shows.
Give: 10:51
